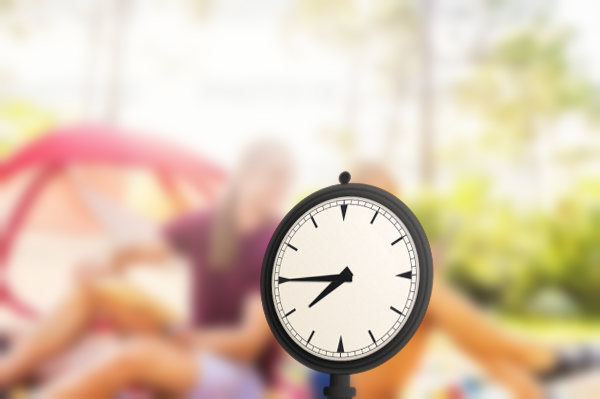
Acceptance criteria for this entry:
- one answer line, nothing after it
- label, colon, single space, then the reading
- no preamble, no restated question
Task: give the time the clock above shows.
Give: 7:45
